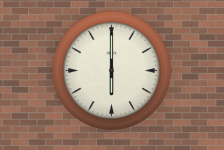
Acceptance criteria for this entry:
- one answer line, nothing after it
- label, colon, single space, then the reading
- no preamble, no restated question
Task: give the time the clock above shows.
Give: 6:00
